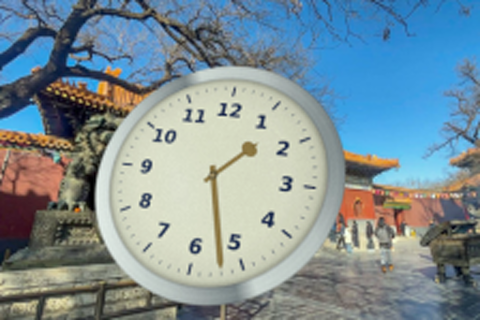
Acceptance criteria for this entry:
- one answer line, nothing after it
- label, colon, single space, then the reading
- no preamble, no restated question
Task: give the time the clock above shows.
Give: 1:27
